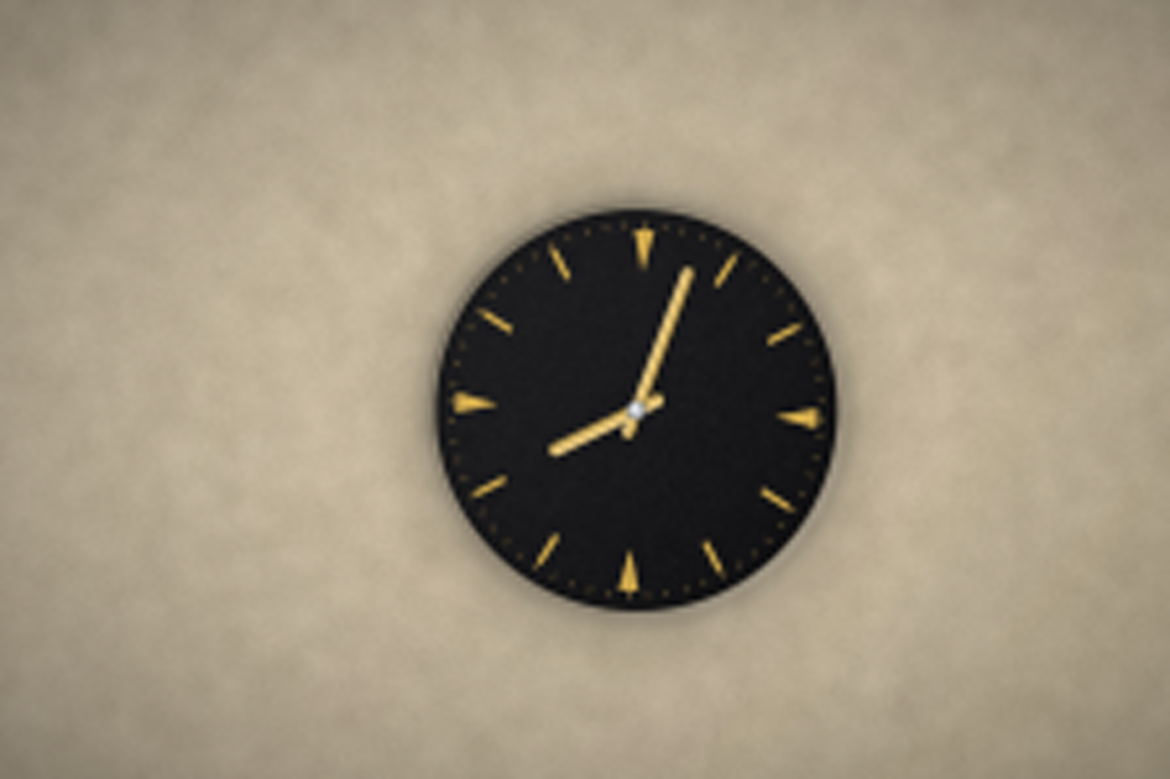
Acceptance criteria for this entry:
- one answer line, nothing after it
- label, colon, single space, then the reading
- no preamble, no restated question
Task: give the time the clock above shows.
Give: 8:03
